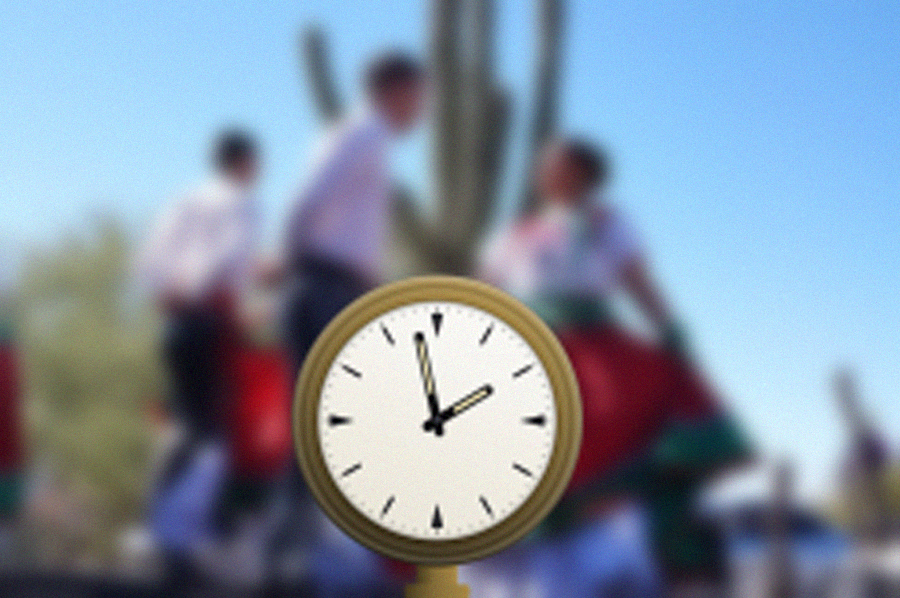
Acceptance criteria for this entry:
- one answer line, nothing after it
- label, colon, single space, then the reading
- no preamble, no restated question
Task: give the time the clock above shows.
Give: 1:58
